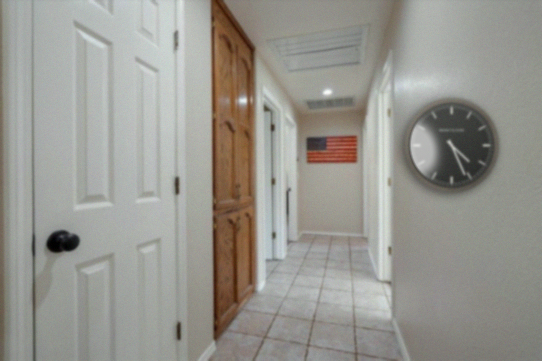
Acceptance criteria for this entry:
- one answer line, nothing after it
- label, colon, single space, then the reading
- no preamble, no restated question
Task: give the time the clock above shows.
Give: 4:26
